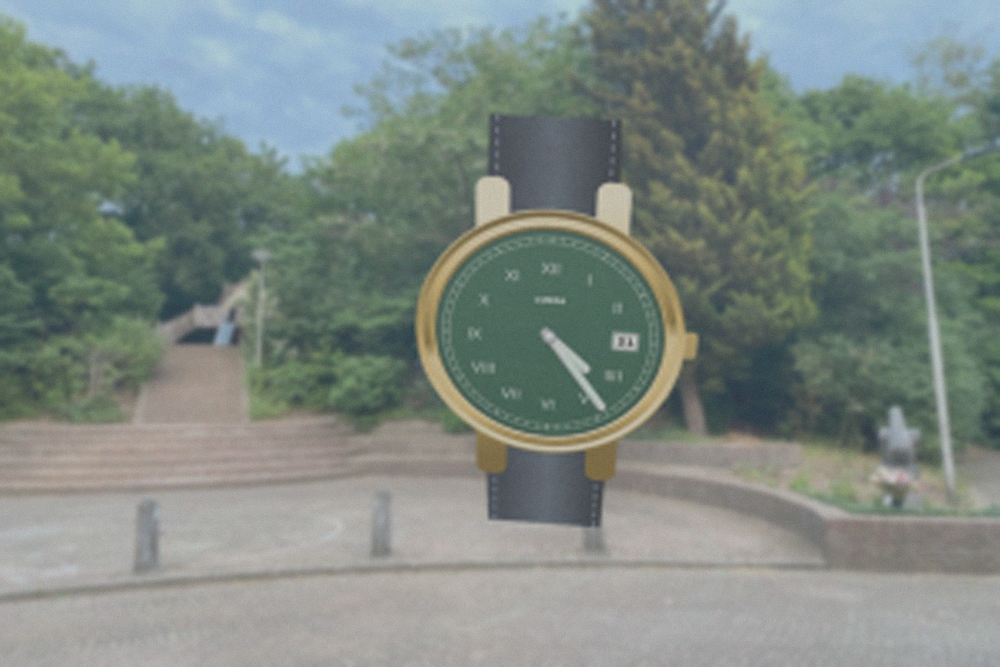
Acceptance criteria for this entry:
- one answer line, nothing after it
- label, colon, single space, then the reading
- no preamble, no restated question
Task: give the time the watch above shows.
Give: 4:24
